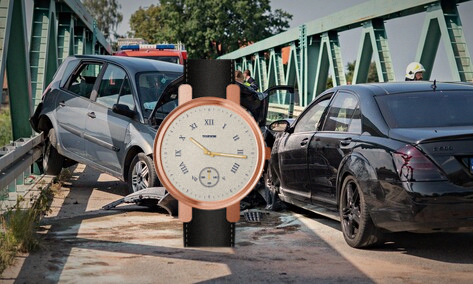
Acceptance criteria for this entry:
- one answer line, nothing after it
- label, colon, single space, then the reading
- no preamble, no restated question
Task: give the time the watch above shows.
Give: 10:16
